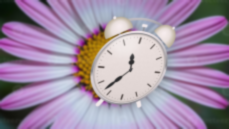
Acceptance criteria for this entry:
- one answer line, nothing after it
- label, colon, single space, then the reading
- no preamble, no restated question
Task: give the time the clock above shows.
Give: 11:37
